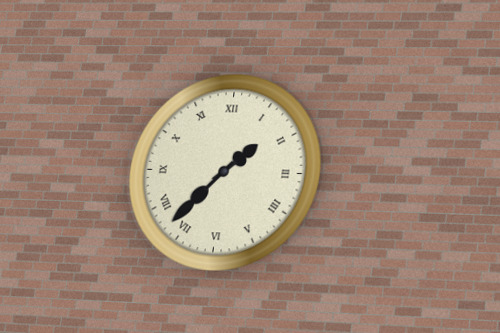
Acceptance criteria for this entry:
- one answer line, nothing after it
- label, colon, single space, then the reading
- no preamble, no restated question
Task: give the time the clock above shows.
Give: 1:37
